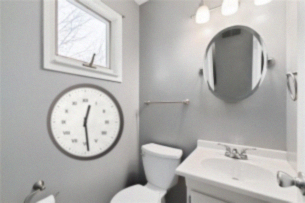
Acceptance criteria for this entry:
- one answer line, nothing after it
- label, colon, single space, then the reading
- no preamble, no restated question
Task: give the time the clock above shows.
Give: 12:29
